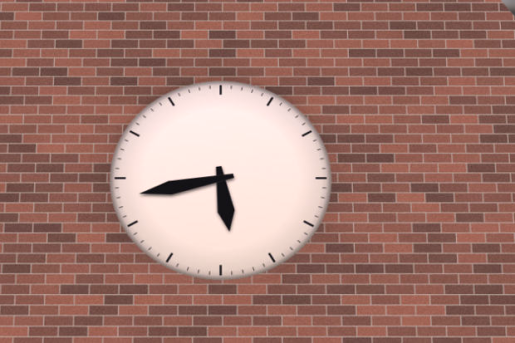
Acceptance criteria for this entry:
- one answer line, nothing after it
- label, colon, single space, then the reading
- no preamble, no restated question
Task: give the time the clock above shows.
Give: 5:43
